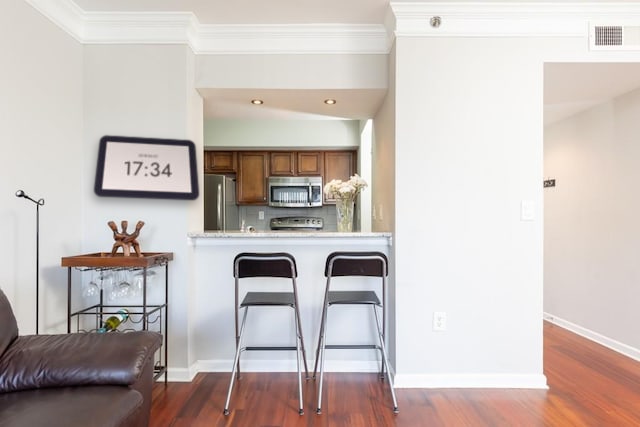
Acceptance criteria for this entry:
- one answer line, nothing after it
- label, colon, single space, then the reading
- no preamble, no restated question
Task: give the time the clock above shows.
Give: 17:34
